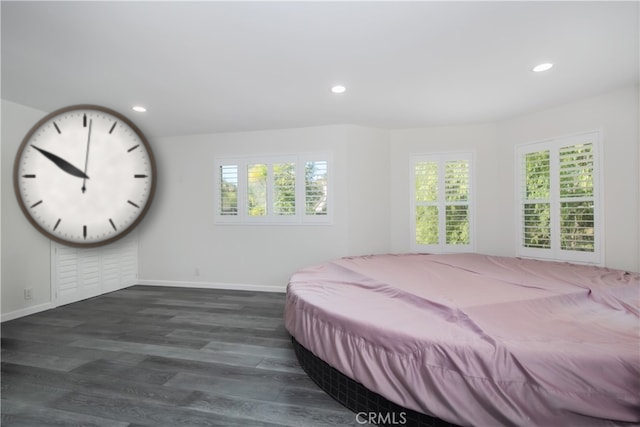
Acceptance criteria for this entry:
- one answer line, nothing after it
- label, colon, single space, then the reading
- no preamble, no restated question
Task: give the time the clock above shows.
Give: 9:50:01
